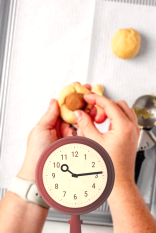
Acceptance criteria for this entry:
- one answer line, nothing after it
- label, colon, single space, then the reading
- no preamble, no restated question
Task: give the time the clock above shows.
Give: 10:14
